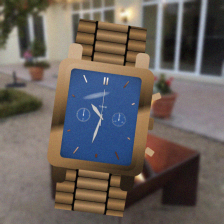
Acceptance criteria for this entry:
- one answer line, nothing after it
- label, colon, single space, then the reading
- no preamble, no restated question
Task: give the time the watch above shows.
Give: 10:32
